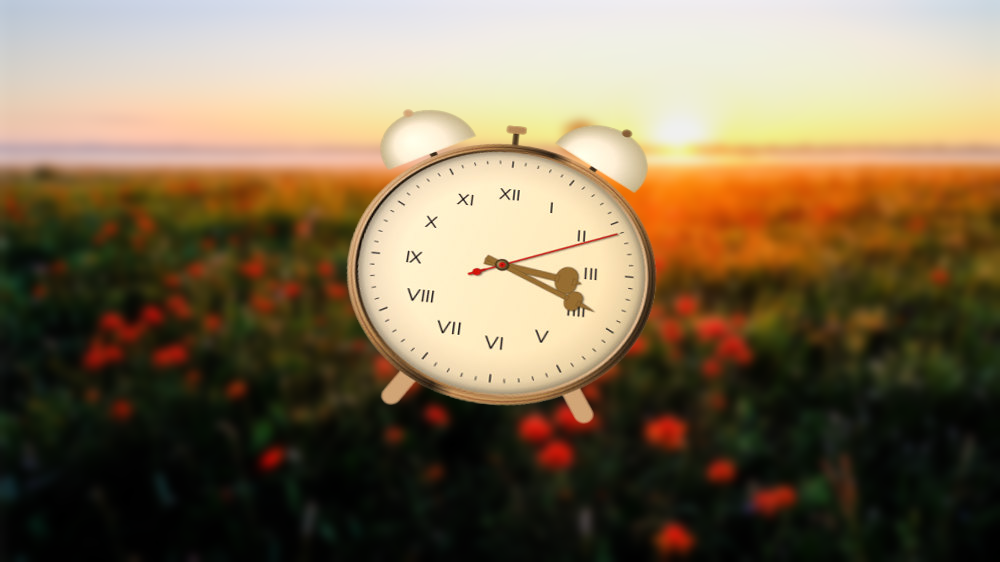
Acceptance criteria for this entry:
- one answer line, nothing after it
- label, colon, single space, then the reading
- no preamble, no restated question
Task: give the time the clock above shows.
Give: 3:19:11
